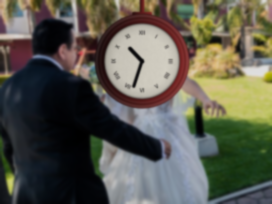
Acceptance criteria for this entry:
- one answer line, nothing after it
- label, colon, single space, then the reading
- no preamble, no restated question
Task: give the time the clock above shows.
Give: 10:33
